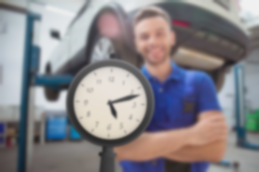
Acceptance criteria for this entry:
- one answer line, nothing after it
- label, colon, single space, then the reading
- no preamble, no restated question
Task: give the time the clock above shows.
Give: 5:12
